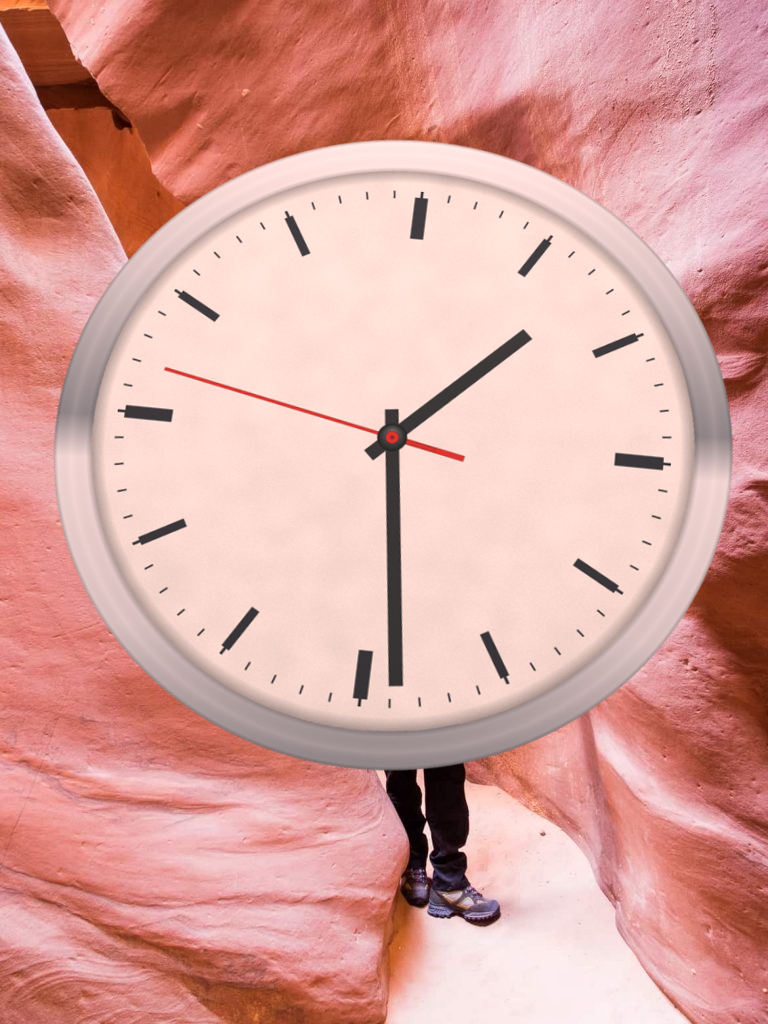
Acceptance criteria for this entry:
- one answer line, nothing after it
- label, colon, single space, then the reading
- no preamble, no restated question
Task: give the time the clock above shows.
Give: 1:28:47
